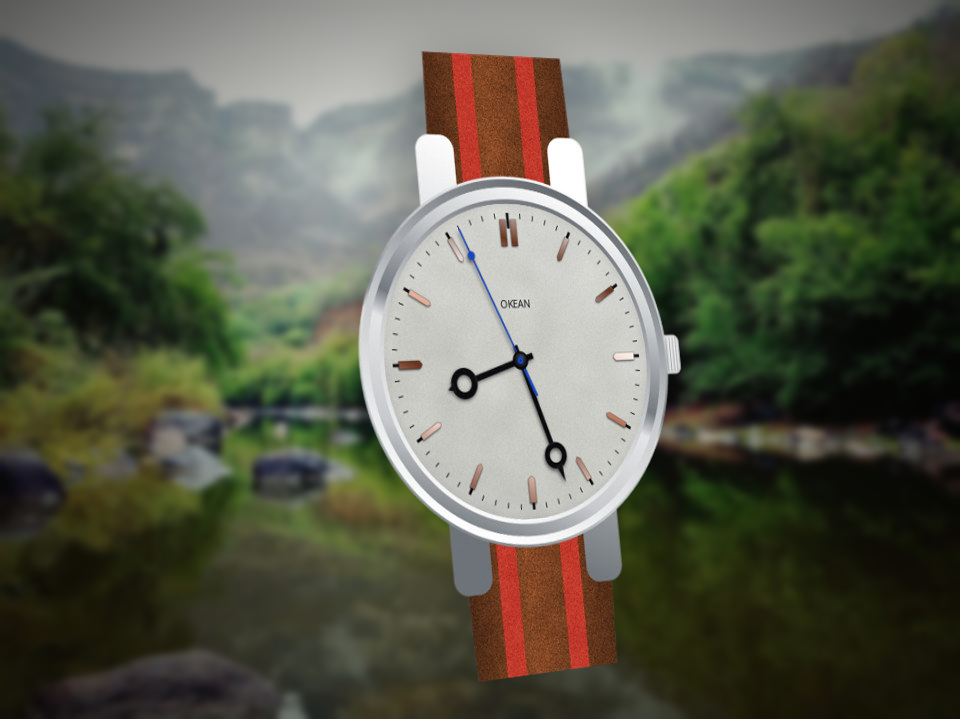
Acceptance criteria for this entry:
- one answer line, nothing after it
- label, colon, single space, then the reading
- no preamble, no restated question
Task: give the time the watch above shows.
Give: 8:26:56
